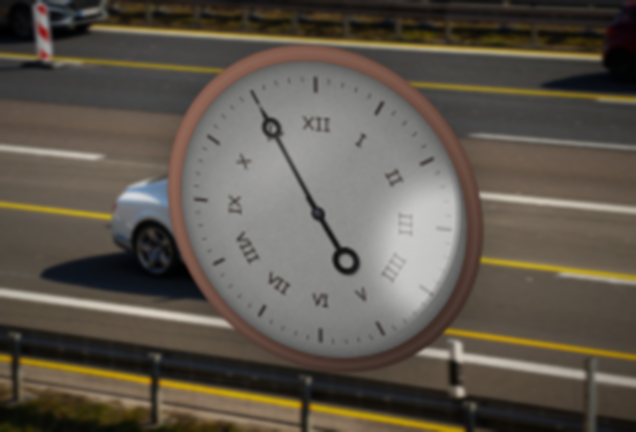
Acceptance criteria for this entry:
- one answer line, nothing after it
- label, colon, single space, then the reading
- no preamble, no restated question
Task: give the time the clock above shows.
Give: 4:55
